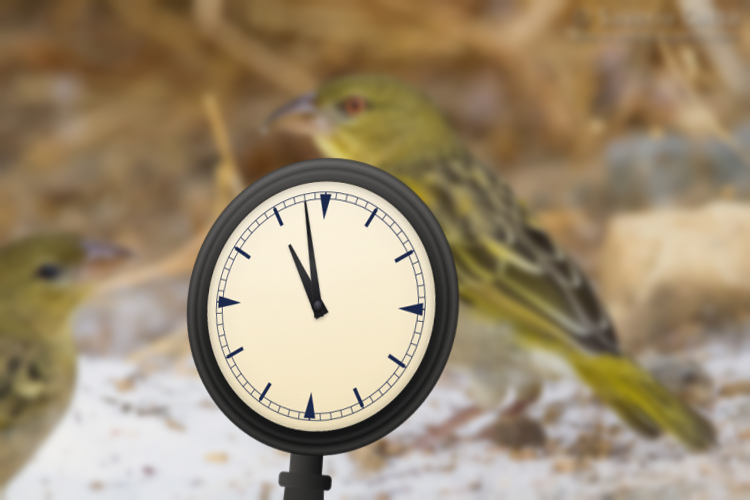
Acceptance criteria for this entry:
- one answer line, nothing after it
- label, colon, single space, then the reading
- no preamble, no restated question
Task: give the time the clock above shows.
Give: 10:58
